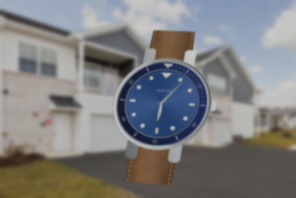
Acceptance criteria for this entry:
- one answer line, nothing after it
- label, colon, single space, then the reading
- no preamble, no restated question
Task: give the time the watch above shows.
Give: 6:06
